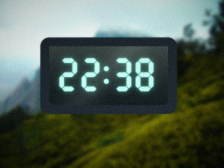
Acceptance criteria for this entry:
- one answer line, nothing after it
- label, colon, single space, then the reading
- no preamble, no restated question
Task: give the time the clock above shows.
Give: 22:38
